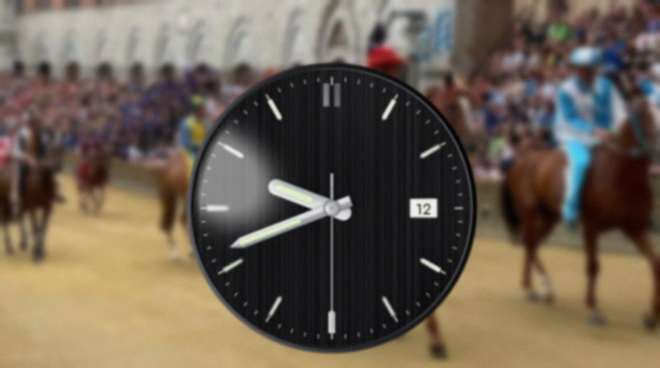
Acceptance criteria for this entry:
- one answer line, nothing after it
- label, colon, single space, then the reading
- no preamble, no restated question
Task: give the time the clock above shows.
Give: 9:41:30
